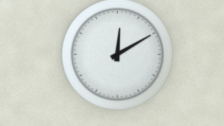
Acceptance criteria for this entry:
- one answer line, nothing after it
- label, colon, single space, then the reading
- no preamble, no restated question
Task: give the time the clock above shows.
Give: 12:10
